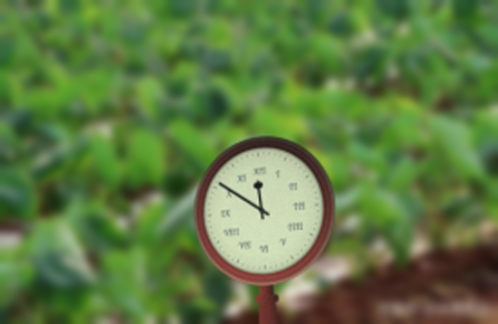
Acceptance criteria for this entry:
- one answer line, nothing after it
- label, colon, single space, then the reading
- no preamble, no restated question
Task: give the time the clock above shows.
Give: 11:51
